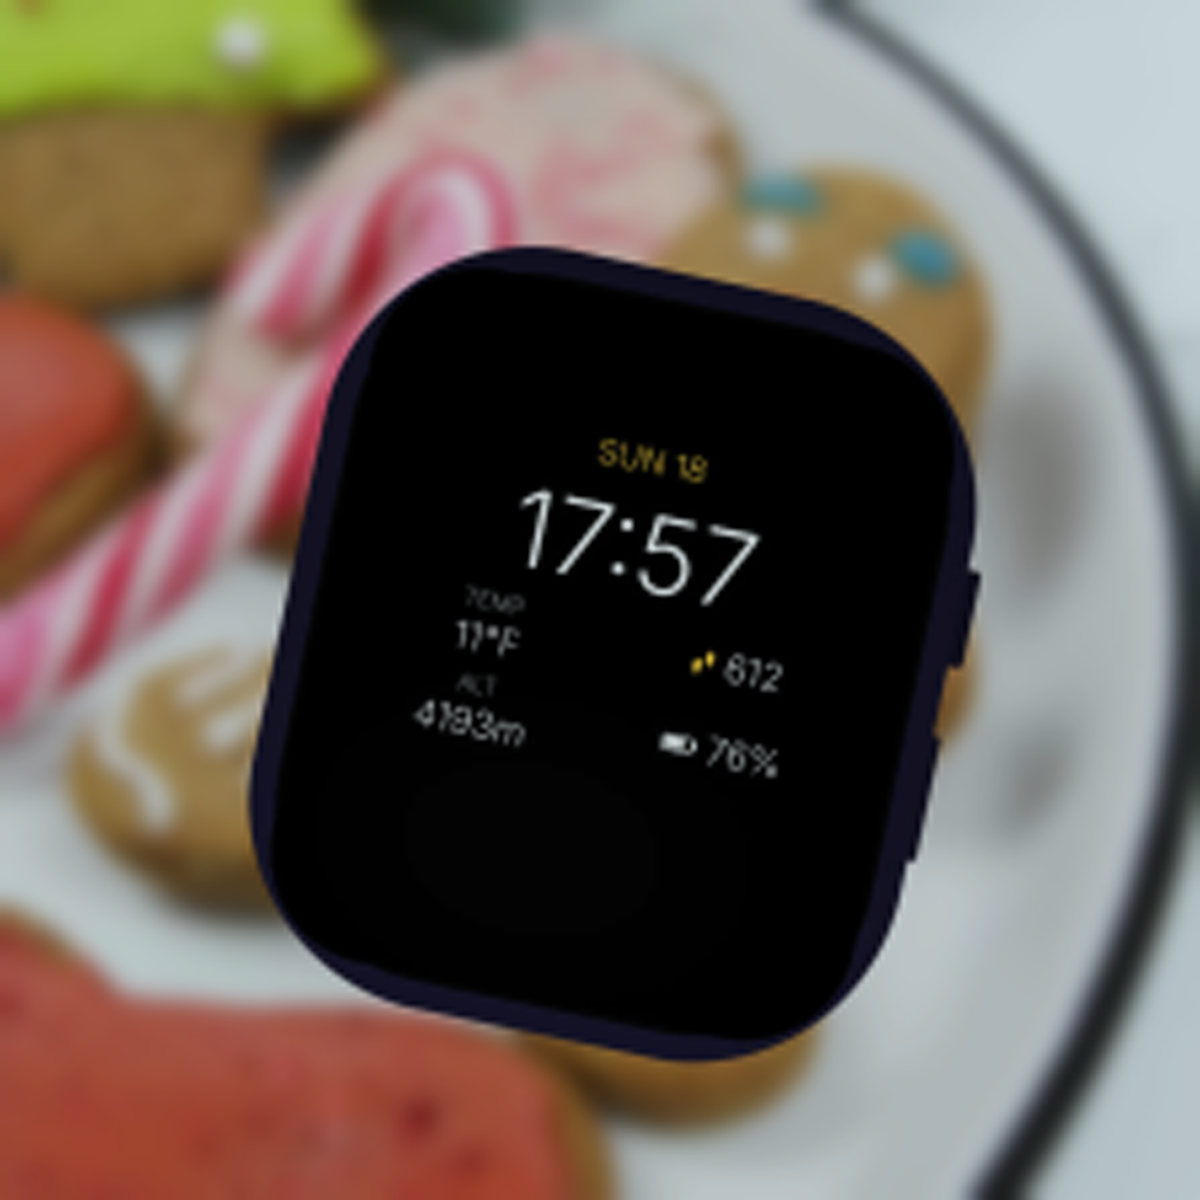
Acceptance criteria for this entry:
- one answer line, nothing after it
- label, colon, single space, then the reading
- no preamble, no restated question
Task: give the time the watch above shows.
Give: 17:57
